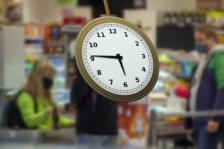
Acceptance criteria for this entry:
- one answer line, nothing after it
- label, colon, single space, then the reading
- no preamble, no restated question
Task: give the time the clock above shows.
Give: 5:46
